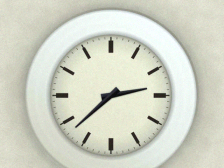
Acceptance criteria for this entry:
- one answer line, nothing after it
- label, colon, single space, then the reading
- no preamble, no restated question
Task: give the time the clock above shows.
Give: 2:38
